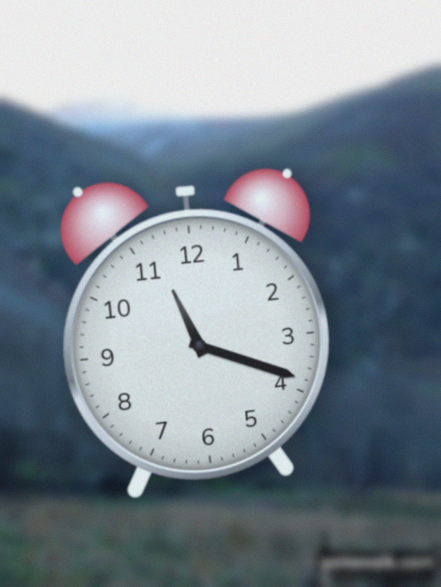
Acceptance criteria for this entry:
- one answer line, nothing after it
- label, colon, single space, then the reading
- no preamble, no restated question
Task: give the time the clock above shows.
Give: 11:19
